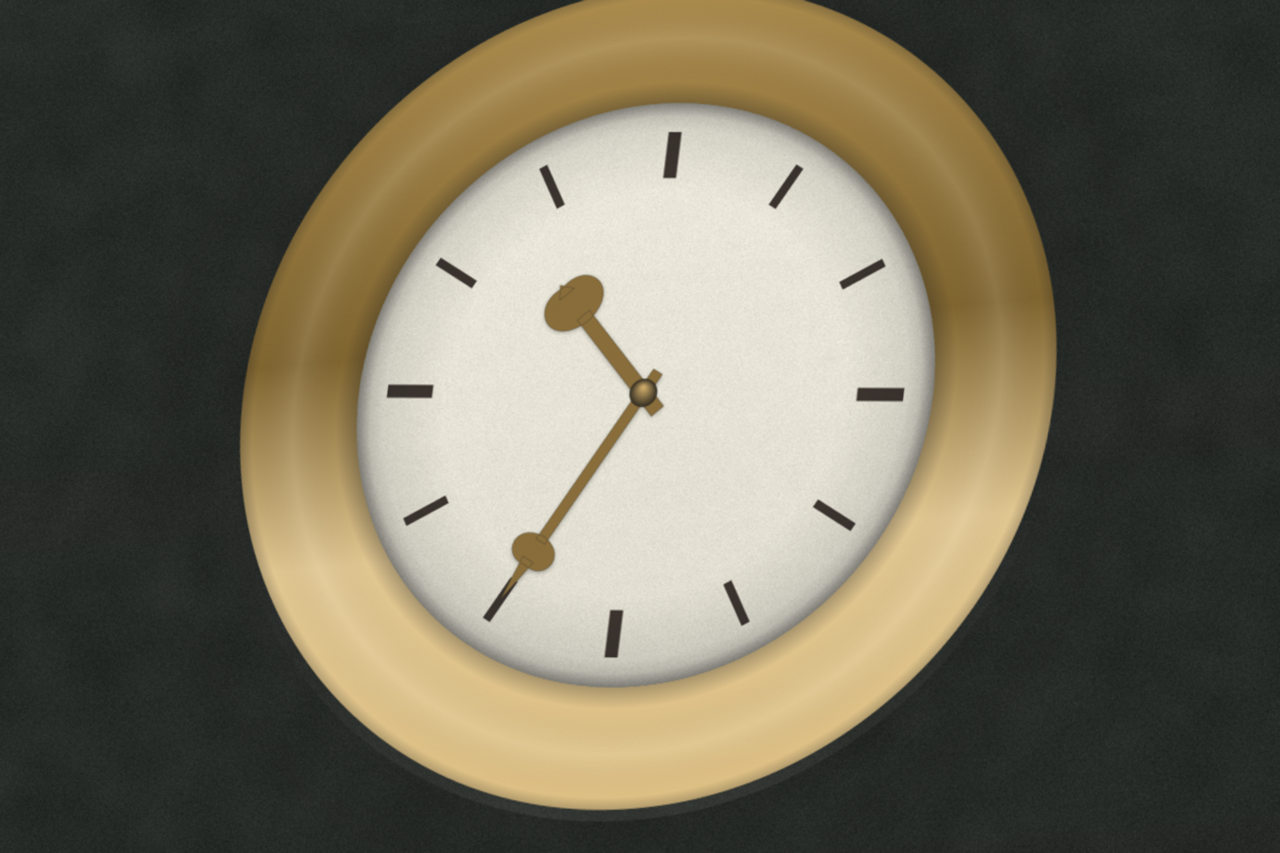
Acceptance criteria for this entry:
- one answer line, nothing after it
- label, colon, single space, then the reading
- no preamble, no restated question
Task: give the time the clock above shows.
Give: 10:35
